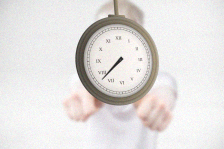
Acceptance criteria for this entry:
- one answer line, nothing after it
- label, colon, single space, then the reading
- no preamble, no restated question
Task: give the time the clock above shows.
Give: 7:38
